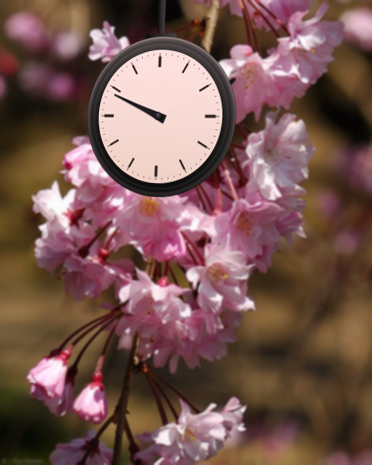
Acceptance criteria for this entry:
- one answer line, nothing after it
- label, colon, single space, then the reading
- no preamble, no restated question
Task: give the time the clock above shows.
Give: 9:49
